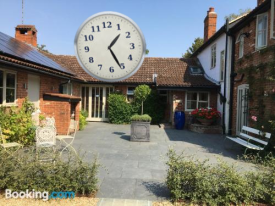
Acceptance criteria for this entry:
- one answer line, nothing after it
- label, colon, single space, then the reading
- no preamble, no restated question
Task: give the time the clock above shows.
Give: 1:26
